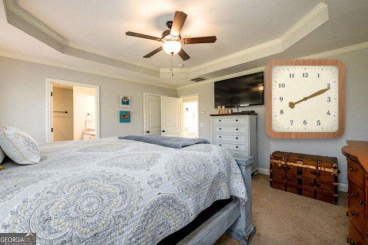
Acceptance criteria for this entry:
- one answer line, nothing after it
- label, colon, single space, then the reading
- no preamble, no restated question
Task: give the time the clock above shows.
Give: 8:11
